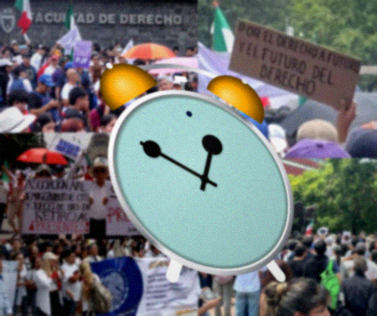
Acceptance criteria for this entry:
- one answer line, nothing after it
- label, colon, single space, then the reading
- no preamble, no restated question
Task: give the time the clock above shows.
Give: 12:50
